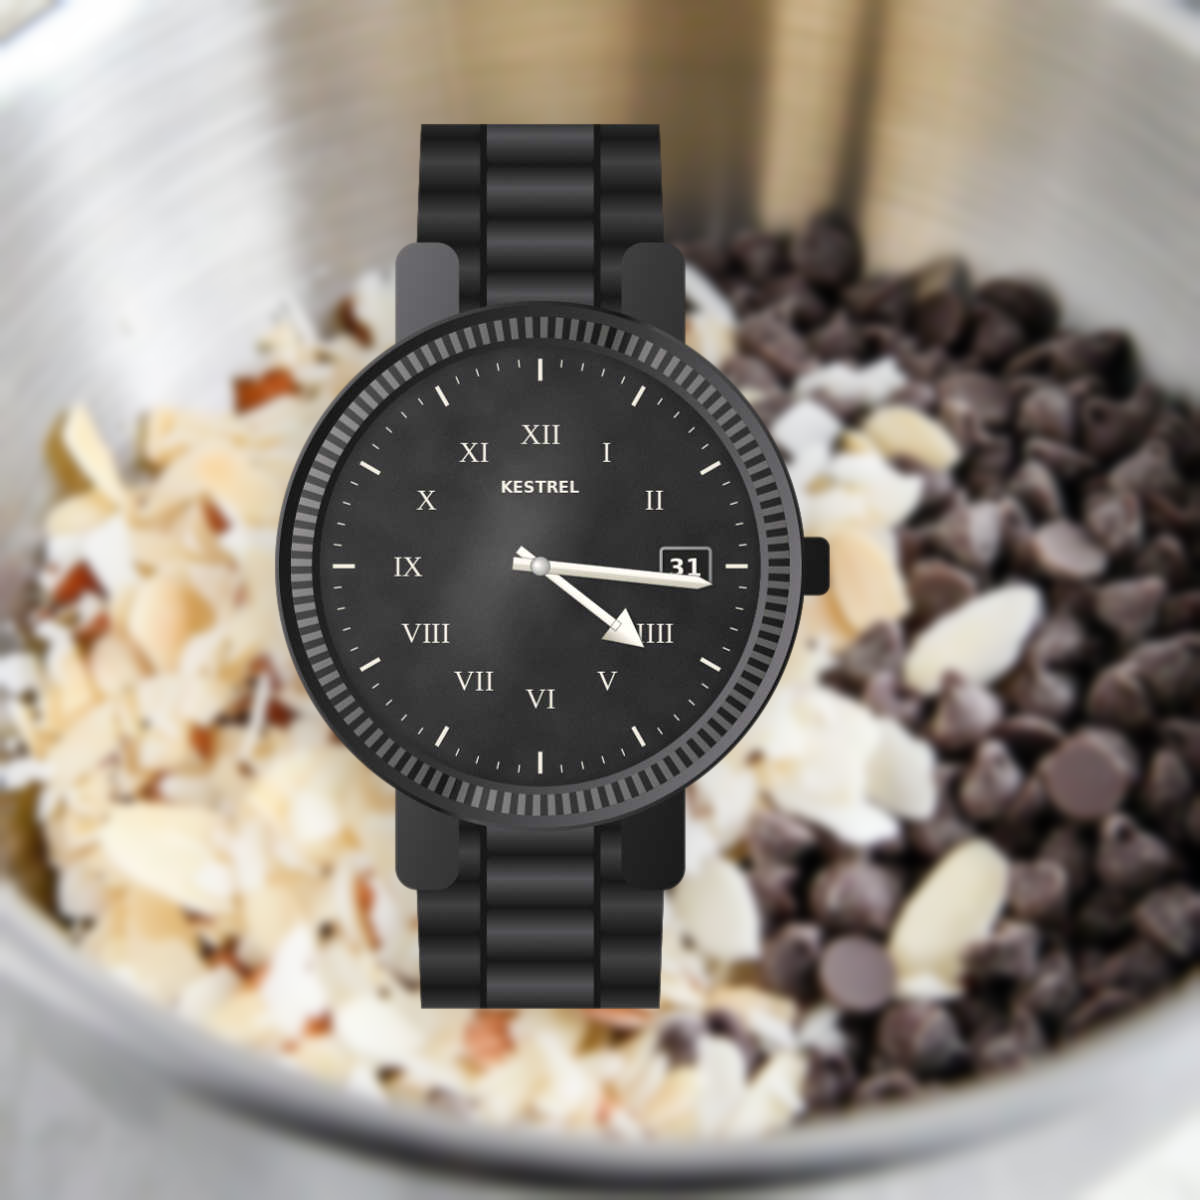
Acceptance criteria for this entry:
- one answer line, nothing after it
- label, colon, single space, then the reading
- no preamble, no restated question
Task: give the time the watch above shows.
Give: 4:16
